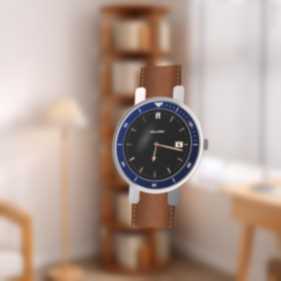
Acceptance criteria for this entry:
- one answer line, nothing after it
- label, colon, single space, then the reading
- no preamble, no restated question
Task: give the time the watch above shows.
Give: 6:17
